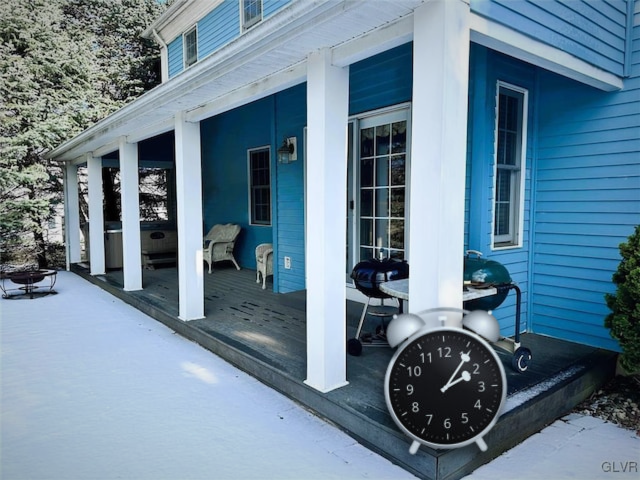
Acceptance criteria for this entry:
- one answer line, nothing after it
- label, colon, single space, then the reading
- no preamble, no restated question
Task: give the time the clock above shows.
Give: 2:06
